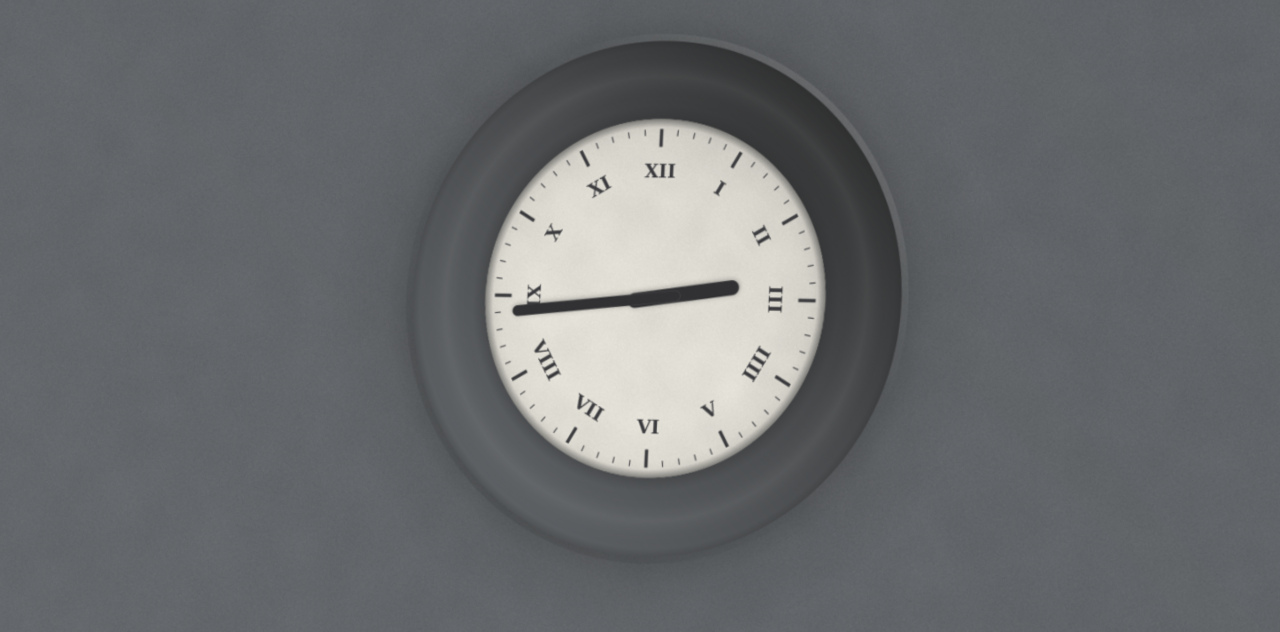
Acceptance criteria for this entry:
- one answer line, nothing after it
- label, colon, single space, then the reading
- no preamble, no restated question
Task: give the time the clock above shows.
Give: 2:44
